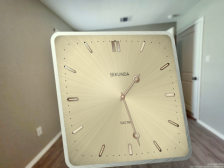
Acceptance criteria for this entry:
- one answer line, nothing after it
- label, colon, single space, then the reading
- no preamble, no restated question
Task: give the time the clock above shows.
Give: 1:28
